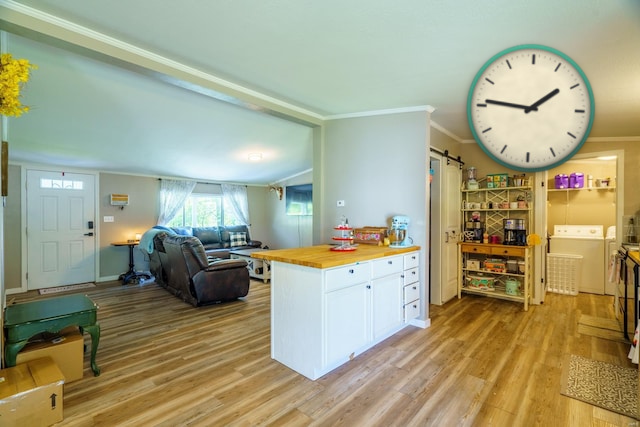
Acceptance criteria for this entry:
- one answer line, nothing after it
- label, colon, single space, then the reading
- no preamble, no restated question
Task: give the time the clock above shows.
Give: 1:46
